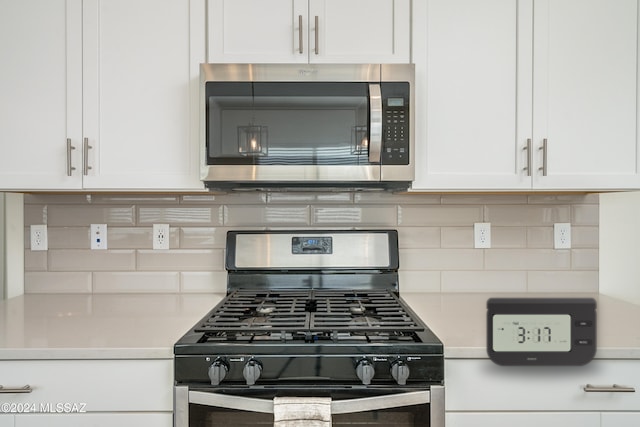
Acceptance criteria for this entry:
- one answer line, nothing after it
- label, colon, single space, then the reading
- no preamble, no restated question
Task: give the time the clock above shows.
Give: 3:17
